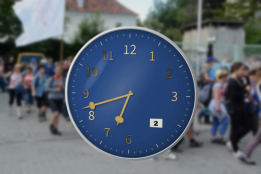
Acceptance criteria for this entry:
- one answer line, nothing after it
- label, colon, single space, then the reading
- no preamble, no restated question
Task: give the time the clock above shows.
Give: 6:42
